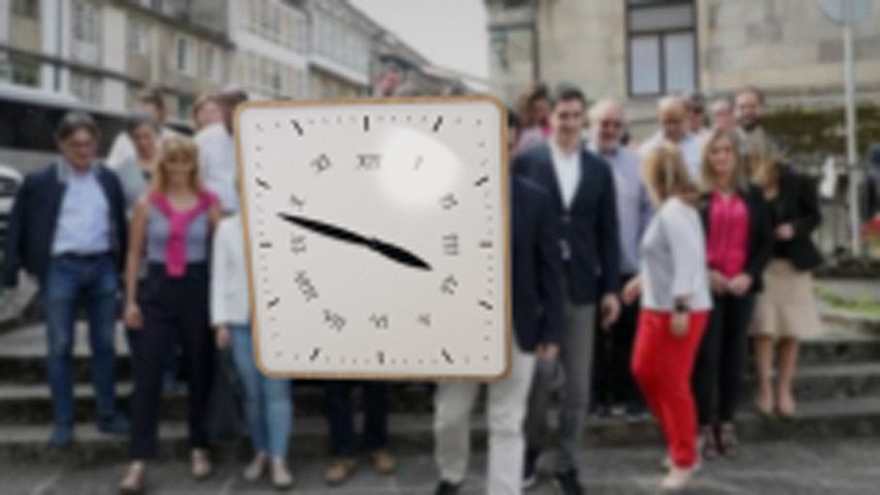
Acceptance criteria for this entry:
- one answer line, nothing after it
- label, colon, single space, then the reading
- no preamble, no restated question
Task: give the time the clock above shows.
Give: 3:48
